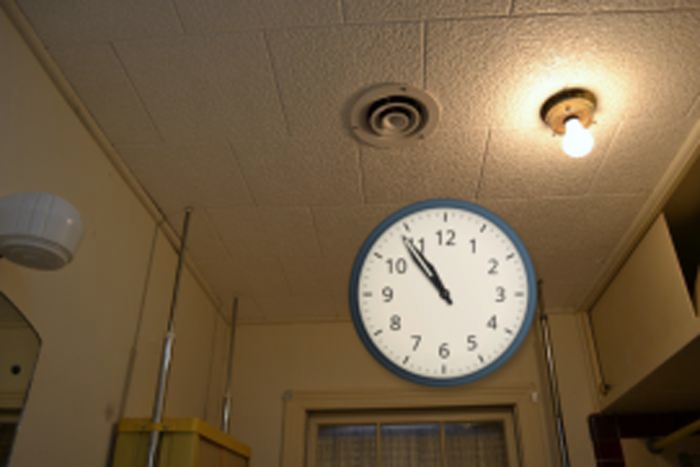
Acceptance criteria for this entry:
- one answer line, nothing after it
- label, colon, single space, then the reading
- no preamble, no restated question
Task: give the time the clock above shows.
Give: 10:54
